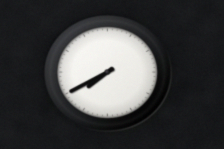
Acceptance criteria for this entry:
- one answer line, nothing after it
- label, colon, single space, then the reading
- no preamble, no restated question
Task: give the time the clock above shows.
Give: 7:40
